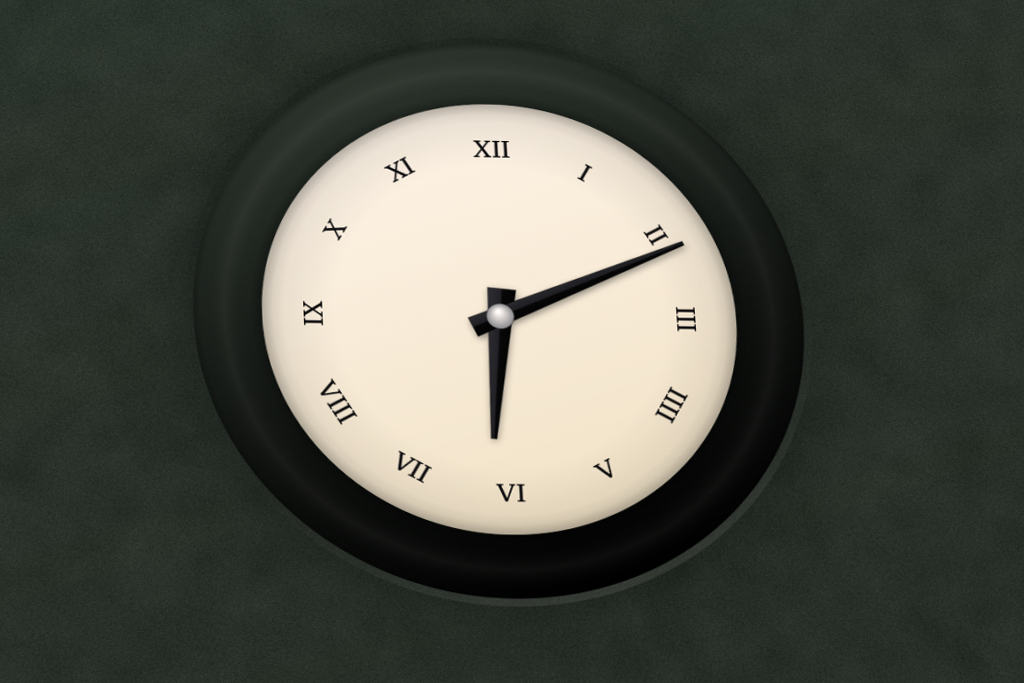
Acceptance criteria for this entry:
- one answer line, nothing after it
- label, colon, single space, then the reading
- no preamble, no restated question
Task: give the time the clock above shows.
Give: 6:11
